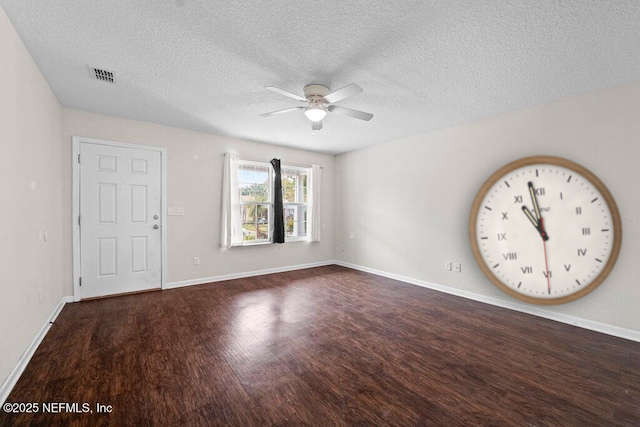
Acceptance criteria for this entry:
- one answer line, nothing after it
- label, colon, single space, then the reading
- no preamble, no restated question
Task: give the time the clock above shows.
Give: 10:58:30
